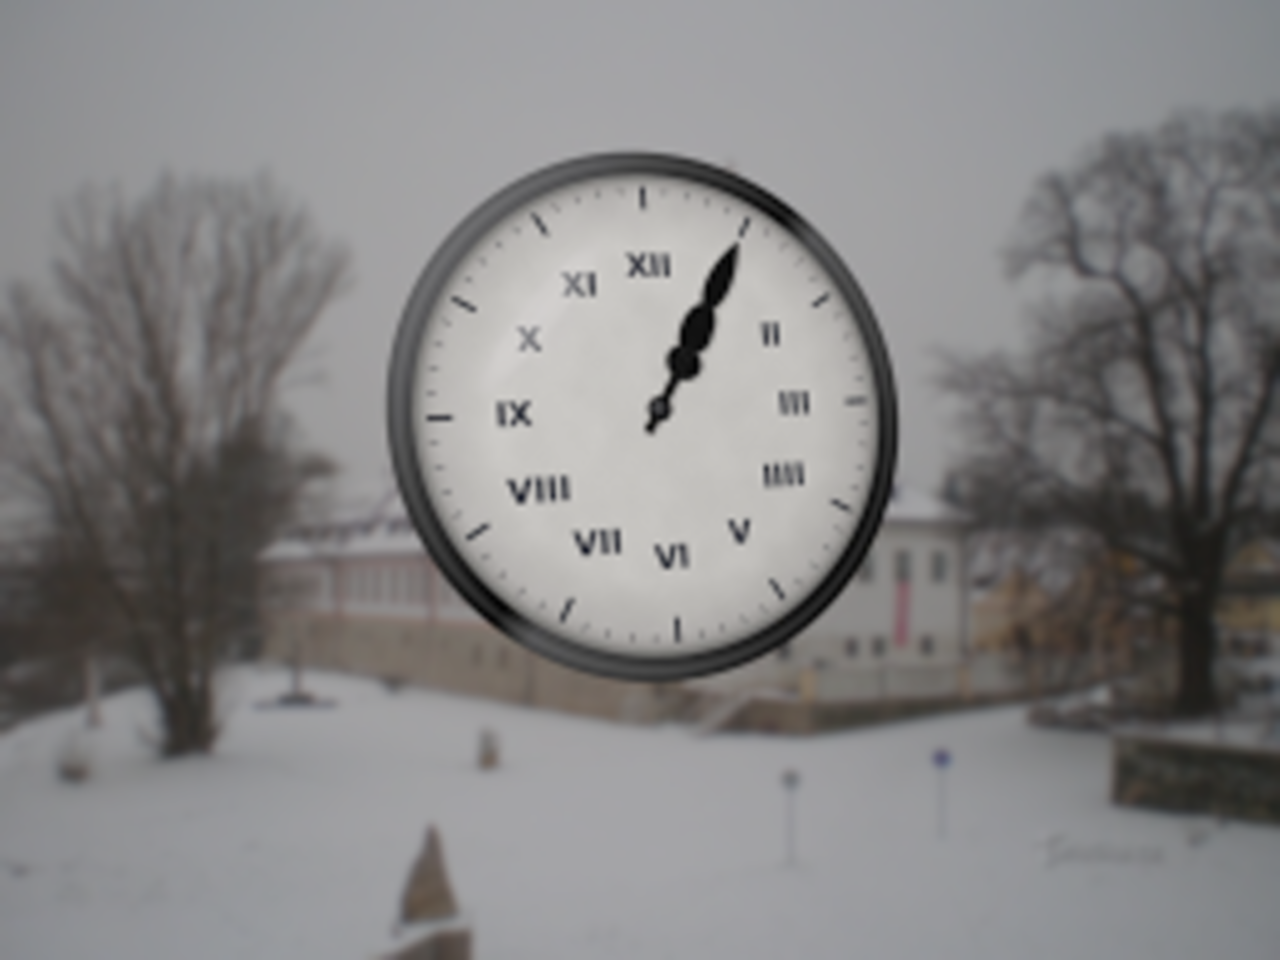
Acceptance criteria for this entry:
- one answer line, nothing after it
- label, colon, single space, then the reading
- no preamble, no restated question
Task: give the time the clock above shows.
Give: 1:05
